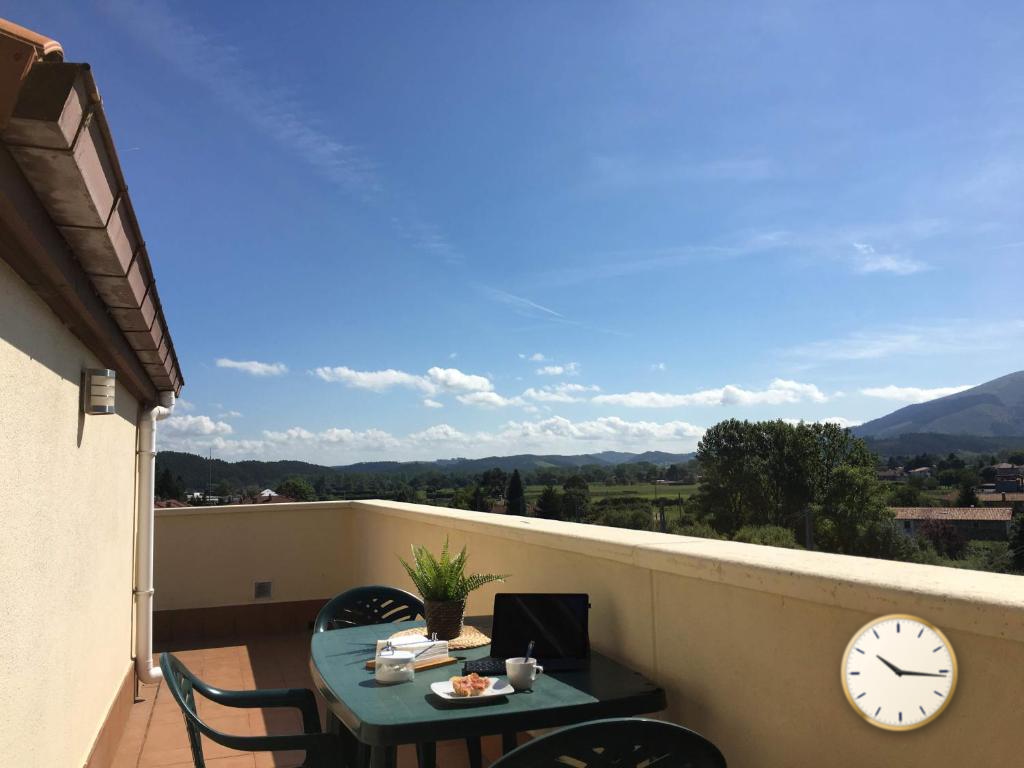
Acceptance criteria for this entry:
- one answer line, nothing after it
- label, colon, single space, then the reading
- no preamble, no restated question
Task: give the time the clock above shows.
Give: 10:16
